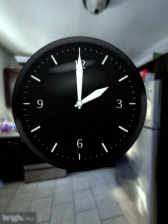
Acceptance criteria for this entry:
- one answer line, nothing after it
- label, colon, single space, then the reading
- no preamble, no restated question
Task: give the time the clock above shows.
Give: 2:00
